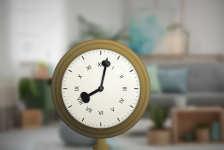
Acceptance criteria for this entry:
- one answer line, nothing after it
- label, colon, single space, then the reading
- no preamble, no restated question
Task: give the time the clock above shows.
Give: 8:02
